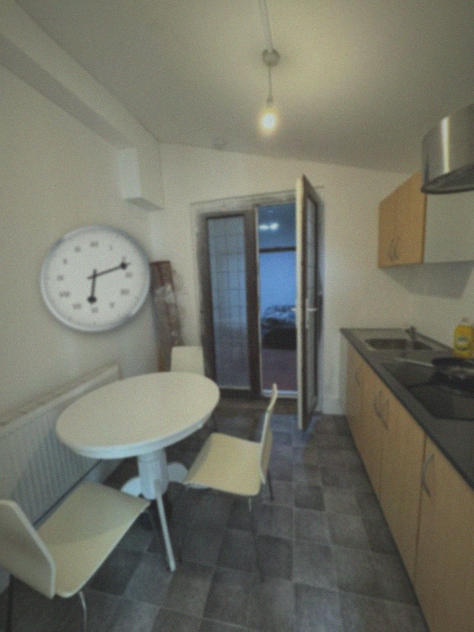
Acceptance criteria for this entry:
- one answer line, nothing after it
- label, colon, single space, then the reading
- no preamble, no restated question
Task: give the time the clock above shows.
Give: 6:12
